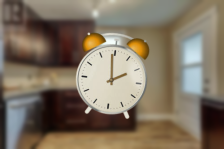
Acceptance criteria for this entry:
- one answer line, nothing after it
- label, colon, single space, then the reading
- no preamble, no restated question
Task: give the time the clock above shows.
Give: 1:59
